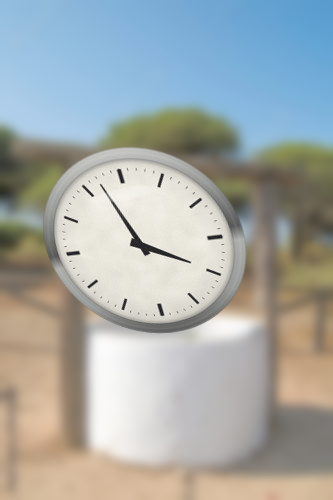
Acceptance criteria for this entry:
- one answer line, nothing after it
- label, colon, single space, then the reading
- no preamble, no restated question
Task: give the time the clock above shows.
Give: 3:57
